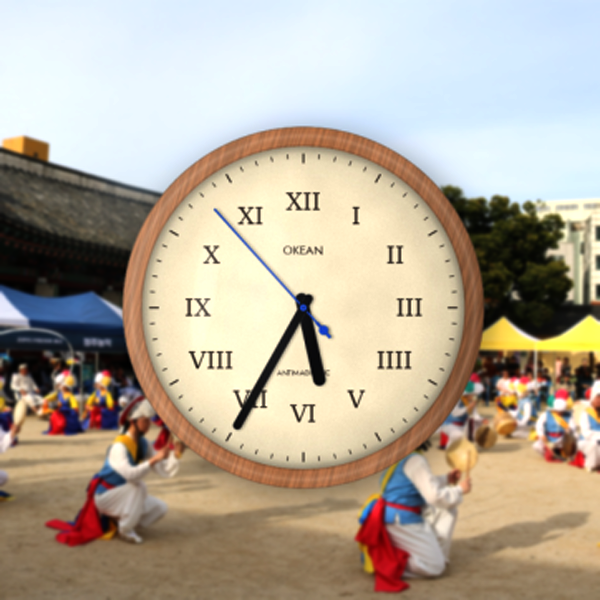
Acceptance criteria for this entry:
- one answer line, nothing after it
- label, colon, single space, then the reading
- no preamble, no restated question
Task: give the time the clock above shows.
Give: 5:34:53
